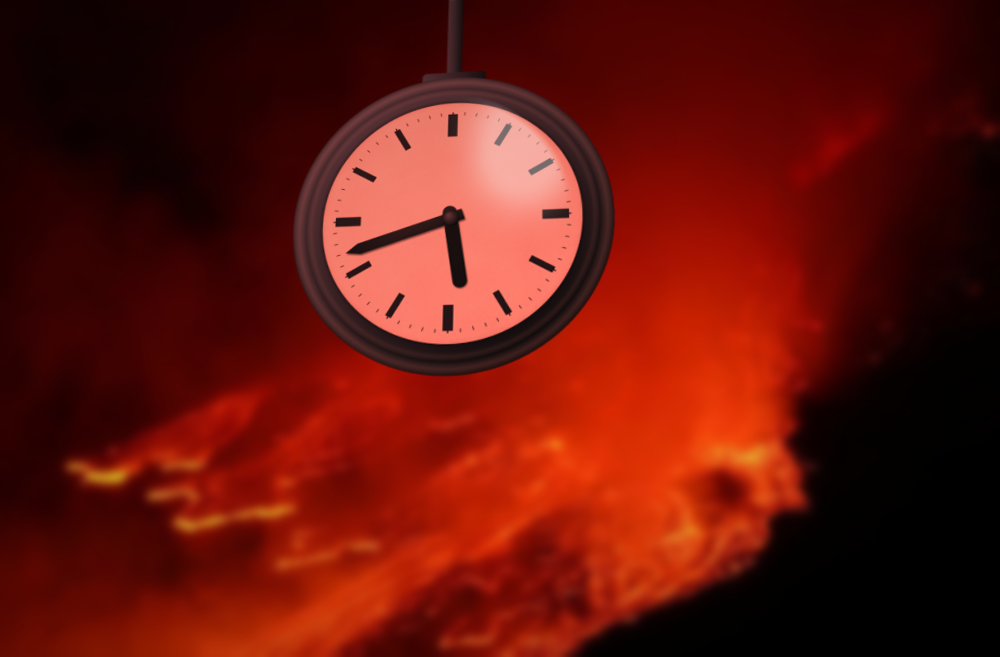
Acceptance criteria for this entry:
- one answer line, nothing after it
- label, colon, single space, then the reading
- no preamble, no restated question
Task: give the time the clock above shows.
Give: 5:42
